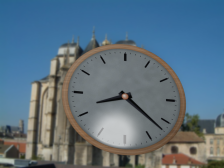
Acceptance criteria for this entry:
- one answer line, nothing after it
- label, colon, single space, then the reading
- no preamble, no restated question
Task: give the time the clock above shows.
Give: 8:22
